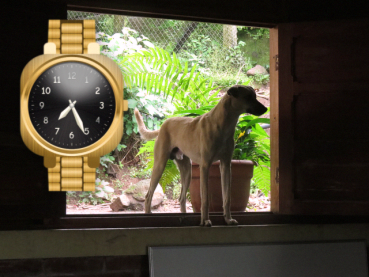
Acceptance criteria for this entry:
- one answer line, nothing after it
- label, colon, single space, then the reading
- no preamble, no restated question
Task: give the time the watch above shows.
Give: 7:26
